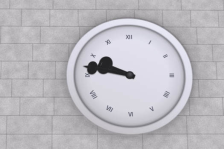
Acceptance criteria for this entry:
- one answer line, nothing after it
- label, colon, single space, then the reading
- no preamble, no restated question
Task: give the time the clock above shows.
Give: 9:47
